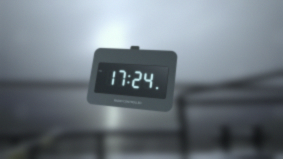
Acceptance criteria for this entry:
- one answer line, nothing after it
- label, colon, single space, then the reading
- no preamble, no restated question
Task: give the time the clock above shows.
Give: 17:24
